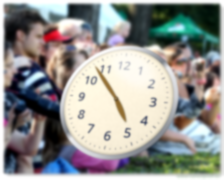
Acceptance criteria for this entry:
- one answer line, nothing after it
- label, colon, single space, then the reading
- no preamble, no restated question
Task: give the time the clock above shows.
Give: 4:53
